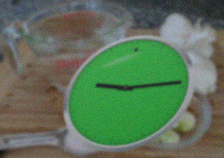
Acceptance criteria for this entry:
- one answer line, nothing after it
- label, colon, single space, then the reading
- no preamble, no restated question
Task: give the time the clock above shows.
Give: 9:14
